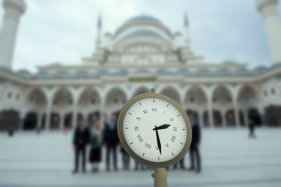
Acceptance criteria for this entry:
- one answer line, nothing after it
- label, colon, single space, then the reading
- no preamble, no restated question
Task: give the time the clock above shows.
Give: 2:29
